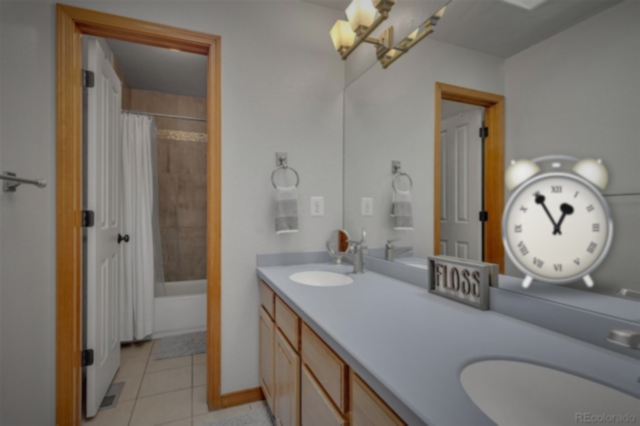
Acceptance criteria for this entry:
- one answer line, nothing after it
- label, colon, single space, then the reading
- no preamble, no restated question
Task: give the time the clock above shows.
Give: 12:55
